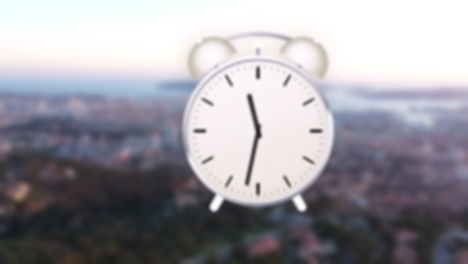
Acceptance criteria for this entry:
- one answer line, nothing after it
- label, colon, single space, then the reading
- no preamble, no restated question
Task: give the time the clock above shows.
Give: 11:32
